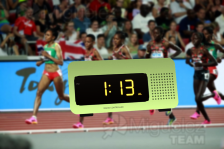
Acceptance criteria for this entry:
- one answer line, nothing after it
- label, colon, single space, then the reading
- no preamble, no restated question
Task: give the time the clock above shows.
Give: 1:13
